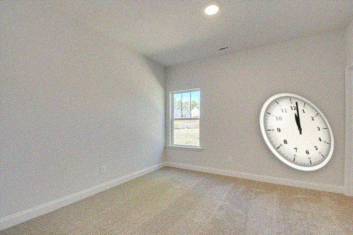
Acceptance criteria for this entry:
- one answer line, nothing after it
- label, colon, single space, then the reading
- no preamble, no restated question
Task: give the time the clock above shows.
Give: 12:02
